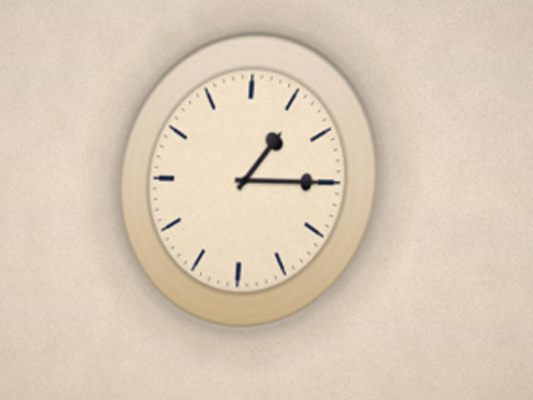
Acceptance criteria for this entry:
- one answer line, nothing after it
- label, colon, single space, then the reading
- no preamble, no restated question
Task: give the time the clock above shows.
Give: 1:15
